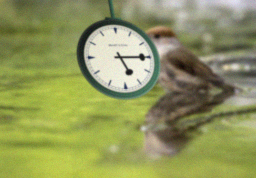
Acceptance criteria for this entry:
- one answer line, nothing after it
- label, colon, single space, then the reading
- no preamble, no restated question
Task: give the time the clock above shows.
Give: 5:15
